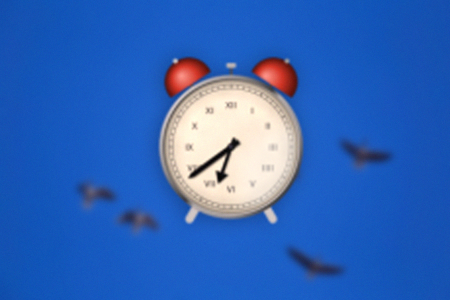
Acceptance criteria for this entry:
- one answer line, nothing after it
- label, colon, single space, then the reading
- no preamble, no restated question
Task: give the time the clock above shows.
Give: 6:39
